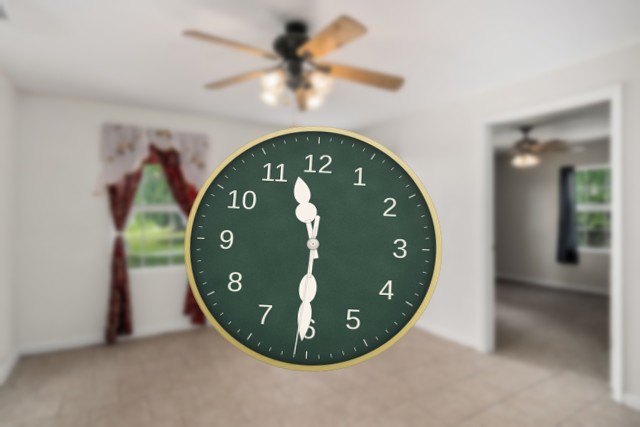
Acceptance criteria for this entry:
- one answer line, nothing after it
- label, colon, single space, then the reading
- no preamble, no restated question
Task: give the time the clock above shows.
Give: 11:30:31
